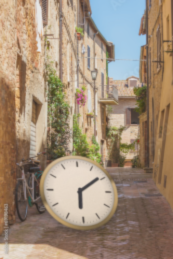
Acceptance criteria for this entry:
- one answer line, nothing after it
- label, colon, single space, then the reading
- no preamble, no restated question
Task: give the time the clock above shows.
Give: 6:09
